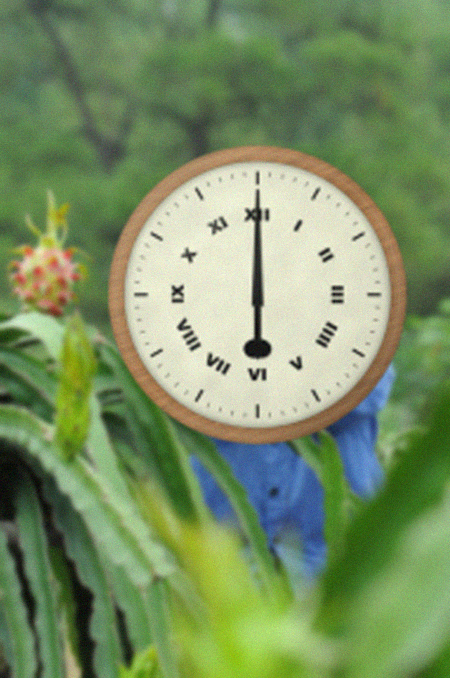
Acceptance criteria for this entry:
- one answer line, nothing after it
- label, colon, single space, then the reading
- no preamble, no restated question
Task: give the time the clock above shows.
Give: 6:00
